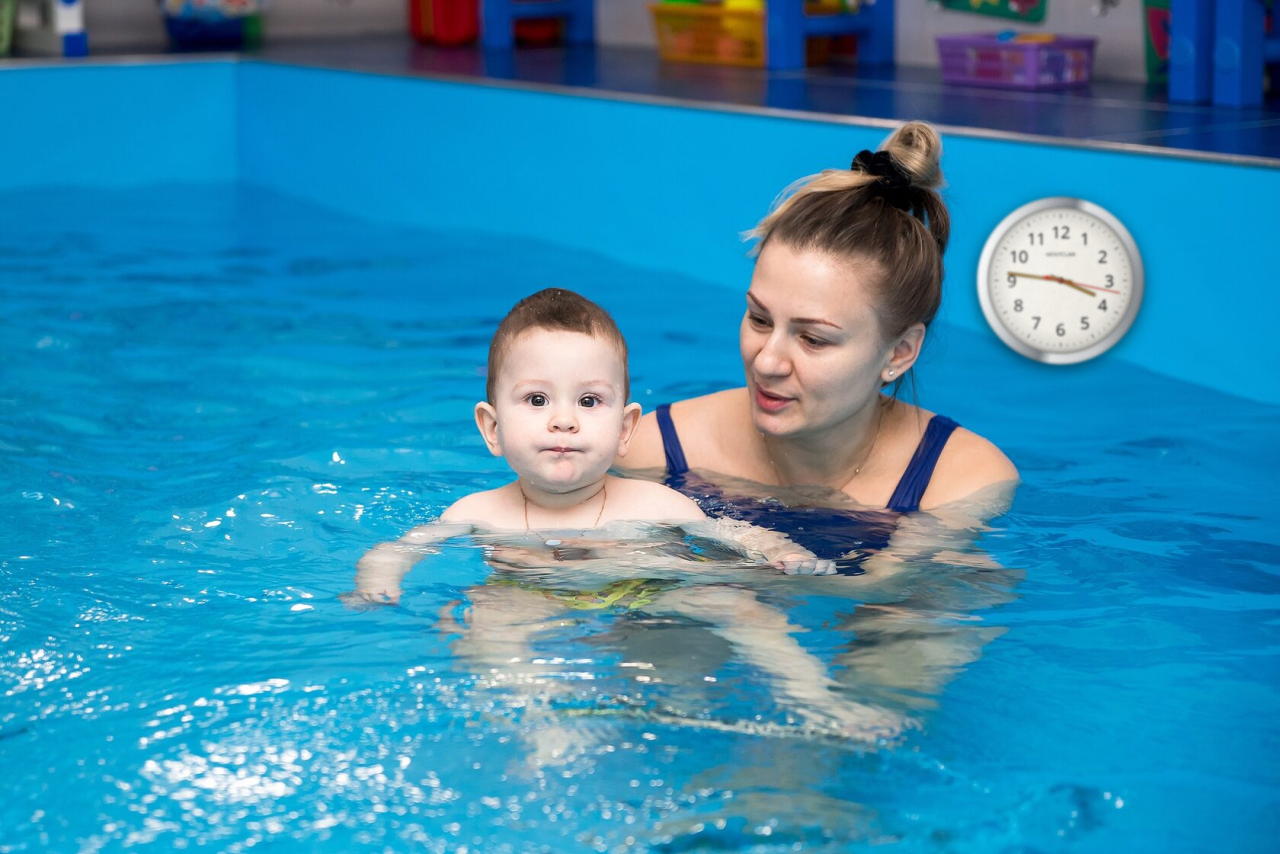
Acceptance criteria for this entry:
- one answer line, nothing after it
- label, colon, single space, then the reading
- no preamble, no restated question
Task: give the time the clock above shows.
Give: 3:46:17
